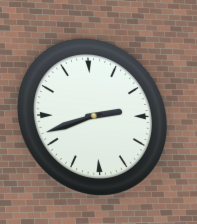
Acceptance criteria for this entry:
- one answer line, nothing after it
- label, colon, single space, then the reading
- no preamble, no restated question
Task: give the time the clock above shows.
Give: 2:42
